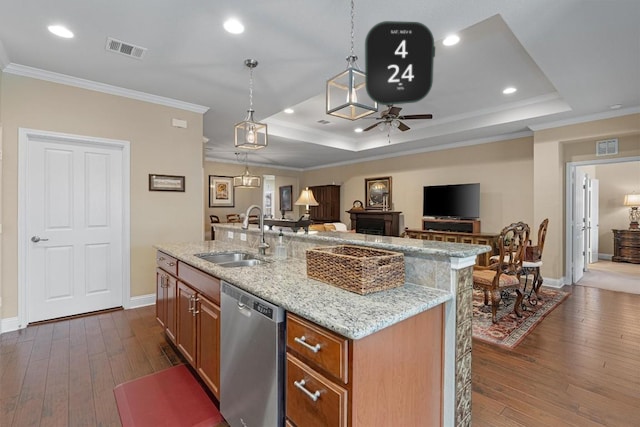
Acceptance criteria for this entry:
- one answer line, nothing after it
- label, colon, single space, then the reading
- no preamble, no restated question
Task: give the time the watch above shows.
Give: 4:24
